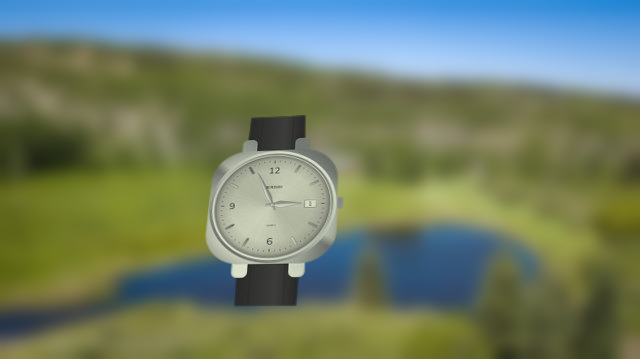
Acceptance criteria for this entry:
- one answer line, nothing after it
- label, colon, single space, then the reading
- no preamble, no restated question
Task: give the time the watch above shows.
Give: 2:56
